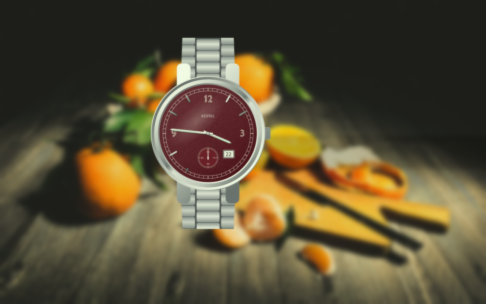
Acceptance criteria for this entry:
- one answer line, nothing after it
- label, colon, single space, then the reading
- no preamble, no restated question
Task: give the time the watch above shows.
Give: 3:46
